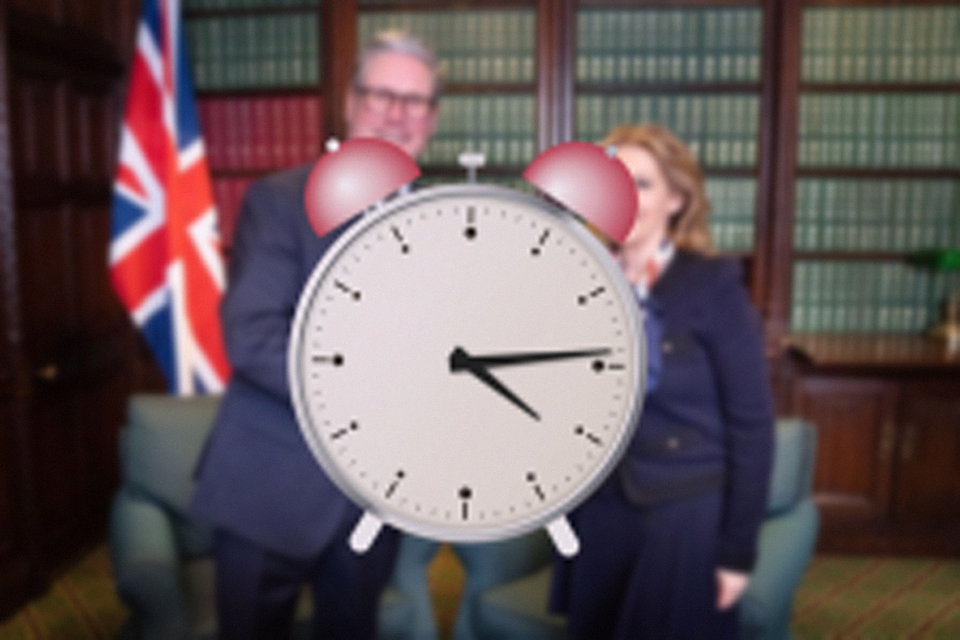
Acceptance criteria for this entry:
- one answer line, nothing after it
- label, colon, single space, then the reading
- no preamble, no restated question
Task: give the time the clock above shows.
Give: 4:14
